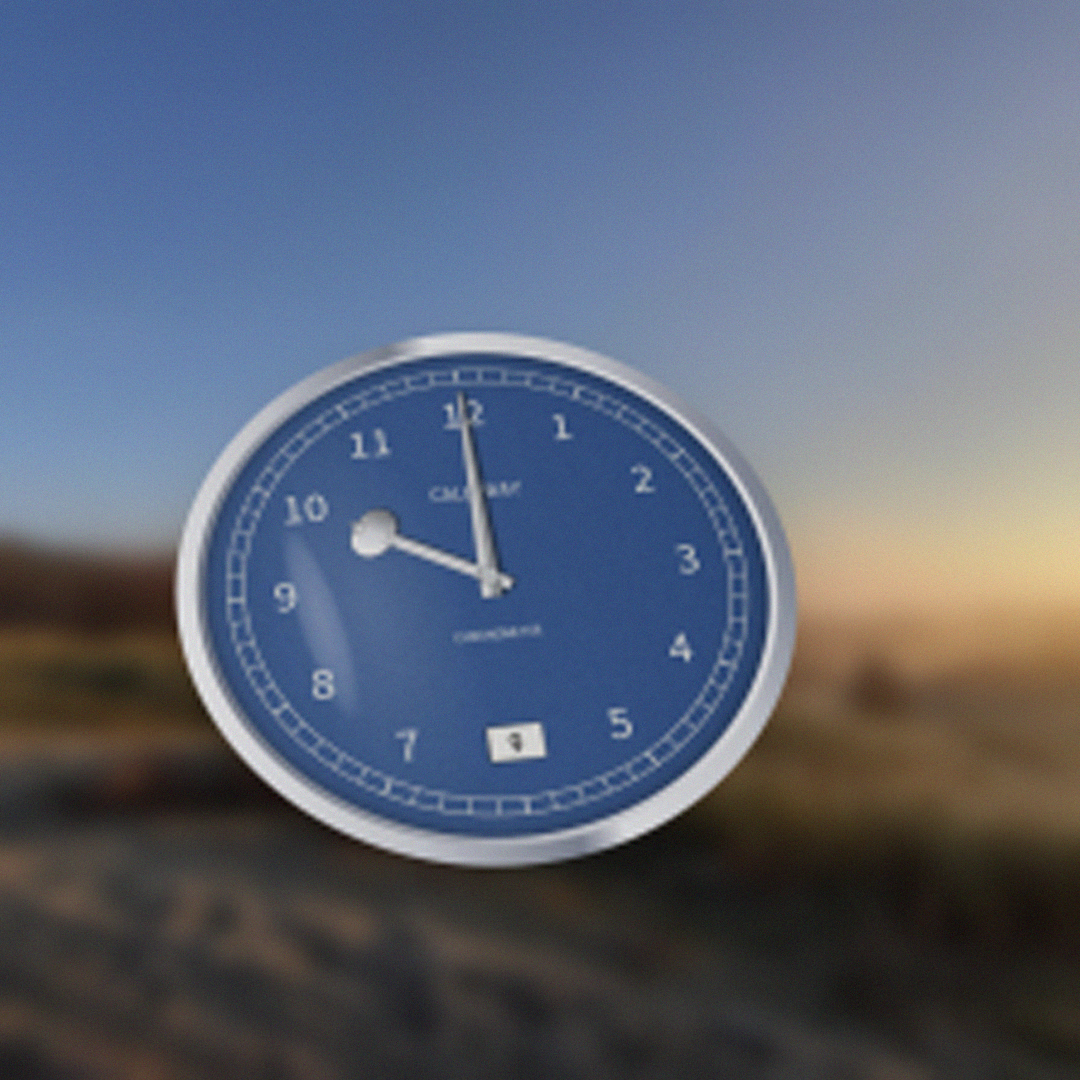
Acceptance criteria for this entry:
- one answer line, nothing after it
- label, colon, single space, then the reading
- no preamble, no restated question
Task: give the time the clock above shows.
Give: 10:00
